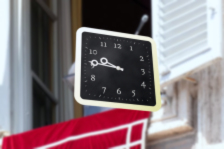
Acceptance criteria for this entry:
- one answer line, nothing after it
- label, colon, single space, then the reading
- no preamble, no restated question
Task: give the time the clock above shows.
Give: 9:46
